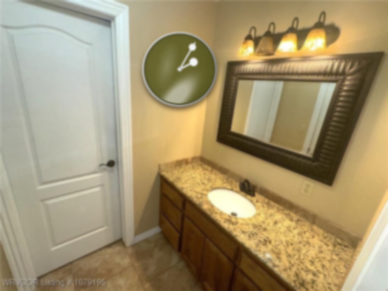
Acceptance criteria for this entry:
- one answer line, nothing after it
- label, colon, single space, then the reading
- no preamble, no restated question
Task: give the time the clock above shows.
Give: 2:05
